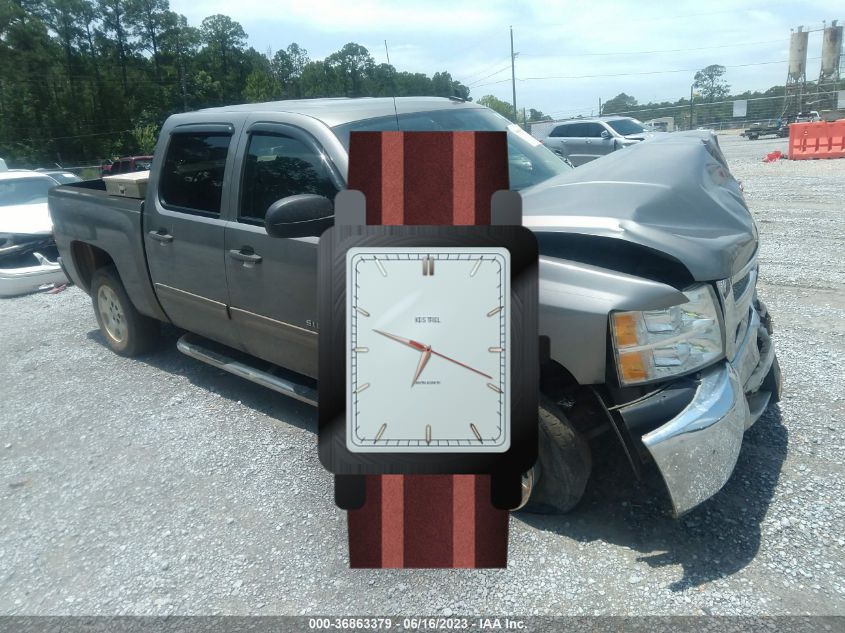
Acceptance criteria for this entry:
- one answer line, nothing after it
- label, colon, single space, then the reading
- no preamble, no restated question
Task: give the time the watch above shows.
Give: 6:48:19
